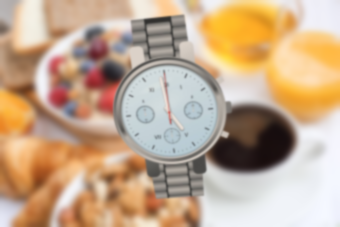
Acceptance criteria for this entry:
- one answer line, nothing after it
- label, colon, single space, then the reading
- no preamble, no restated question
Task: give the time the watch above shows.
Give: 4:59
